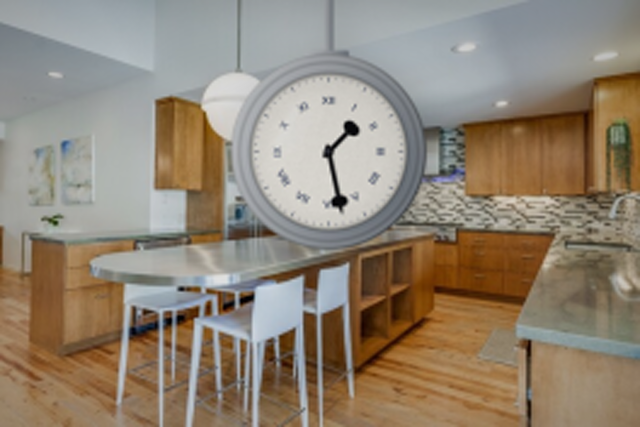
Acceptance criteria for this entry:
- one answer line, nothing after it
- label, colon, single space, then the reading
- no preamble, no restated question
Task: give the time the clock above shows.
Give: 1:28
